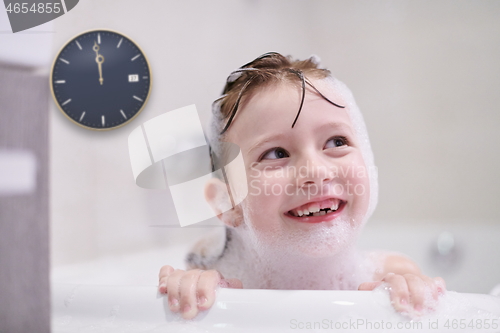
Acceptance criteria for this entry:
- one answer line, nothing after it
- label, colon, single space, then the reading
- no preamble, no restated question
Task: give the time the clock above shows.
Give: 11:59
